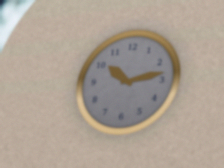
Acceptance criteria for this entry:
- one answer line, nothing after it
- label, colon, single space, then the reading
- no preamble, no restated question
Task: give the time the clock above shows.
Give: 10:13
